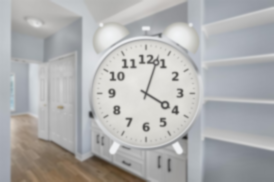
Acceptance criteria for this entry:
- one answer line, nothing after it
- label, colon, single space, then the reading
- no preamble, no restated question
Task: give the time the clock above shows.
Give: 4:03
